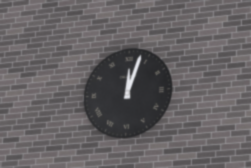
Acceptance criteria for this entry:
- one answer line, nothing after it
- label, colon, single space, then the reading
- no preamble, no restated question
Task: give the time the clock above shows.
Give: 12:03
